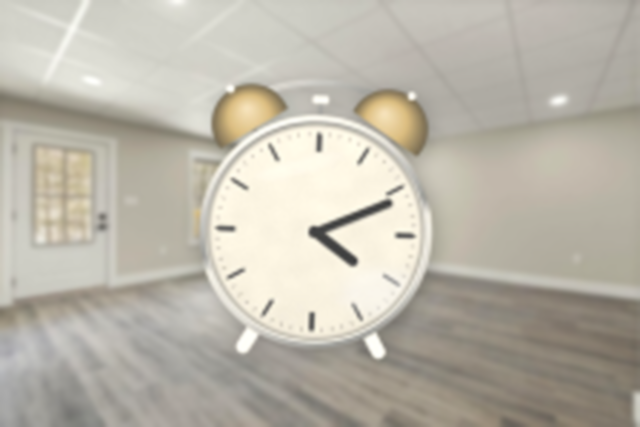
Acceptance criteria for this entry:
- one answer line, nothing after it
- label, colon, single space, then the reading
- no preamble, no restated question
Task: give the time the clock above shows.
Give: 4:11
